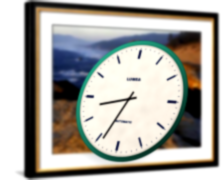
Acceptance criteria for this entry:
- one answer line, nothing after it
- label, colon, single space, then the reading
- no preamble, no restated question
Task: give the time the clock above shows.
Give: 8:34
